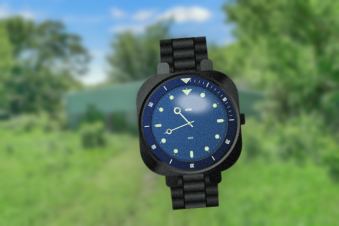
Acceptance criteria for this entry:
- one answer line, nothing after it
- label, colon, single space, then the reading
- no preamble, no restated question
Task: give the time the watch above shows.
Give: 10:42
